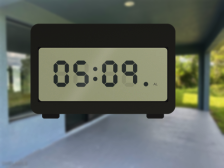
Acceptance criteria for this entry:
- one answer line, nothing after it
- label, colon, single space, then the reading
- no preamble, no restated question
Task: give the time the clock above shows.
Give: 5:09
